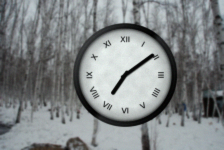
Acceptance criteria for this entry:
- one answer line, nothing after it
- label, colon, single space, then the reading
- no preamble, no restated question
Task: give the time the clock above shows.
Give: 7:09
